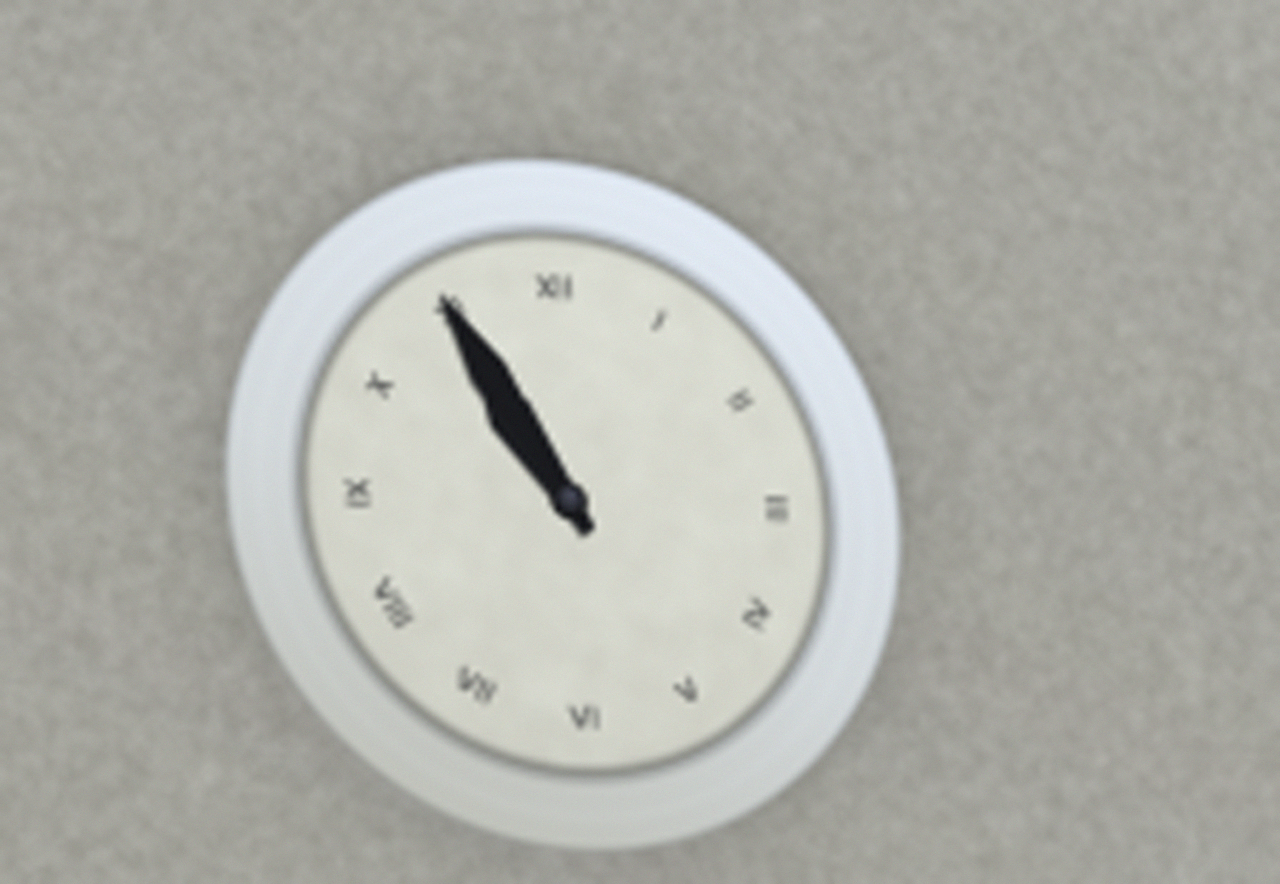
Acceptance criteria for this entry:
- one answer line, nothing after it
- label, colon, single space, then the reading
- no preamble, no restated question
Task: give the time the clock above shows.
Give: 10:55
